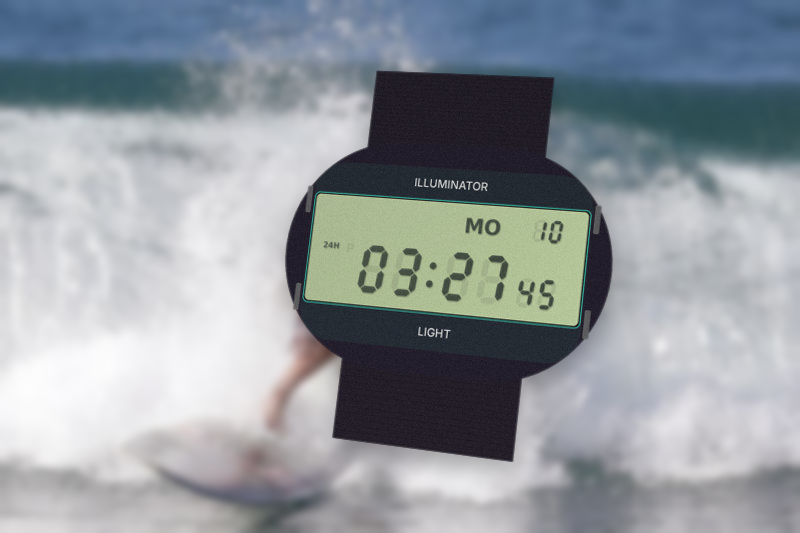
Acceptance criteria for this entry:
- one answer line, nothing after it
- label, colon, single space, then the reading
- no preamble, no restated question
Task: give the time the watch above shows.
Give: 3:27:45
